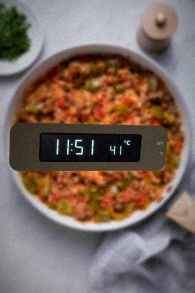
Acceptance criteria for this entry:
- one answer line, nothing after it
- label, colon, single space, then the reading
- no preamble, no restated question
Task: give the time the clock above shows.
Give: 11:51
